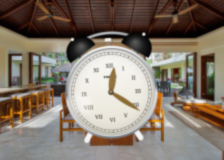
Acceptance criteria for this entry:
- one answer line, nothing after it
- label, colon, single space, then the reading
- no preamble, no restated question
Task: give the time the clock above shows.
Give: 12:21
